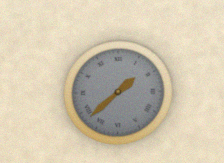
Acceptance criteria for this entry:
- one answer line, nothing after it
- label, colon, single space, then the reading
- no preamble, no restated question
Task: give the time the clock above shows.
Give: 1:38
